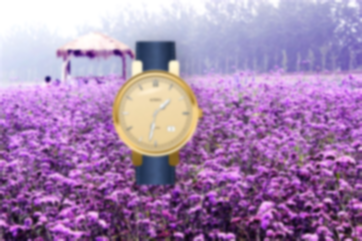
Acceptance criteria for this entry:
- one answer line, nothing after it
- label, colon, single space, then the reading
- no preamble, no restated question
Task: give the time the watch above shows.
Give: 1:32
